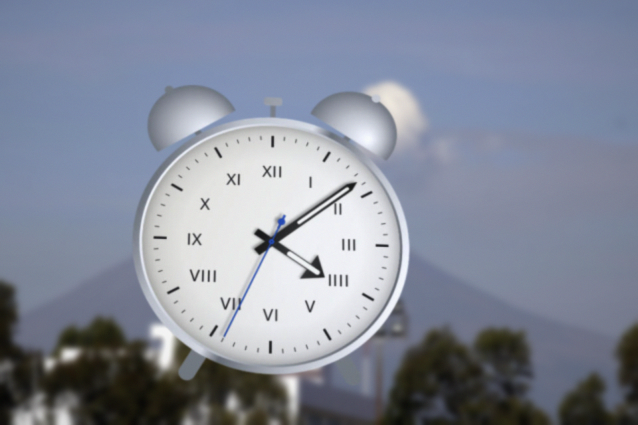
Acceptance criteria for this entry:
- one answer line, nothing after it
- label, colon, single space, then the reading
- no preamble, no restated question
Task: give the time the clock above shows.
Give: 4:08:34
